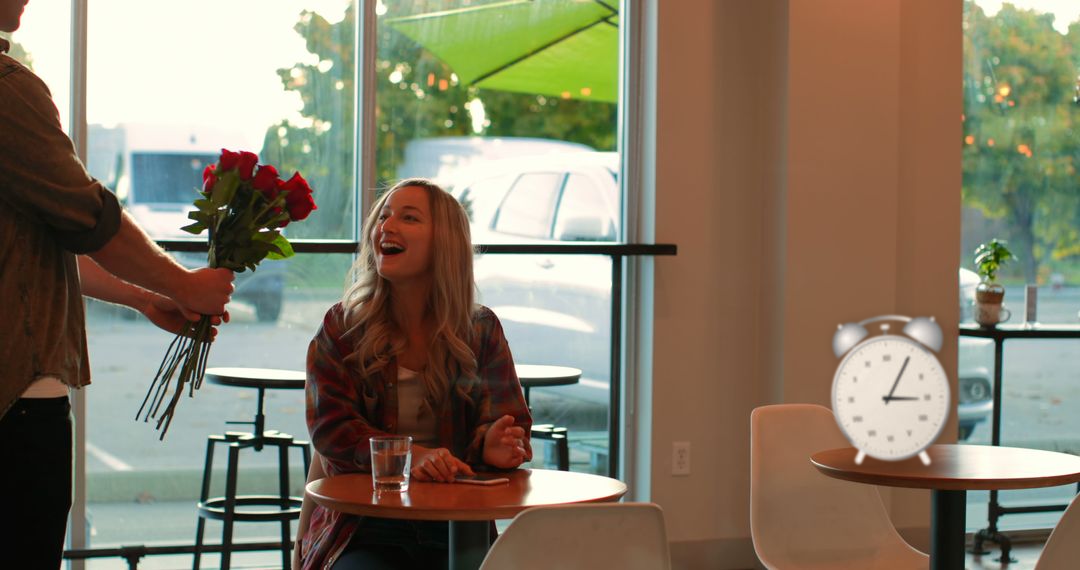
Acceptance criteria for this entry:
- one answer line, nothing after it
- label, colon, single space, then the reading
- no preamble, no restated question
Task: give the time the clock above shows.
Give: 3:05
